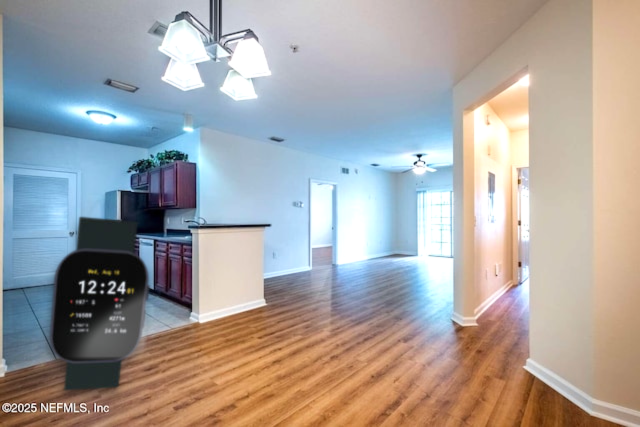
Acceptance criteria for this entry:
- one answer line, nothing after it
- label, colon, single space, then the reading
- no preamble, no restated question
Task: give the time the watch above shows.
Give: 12:24
